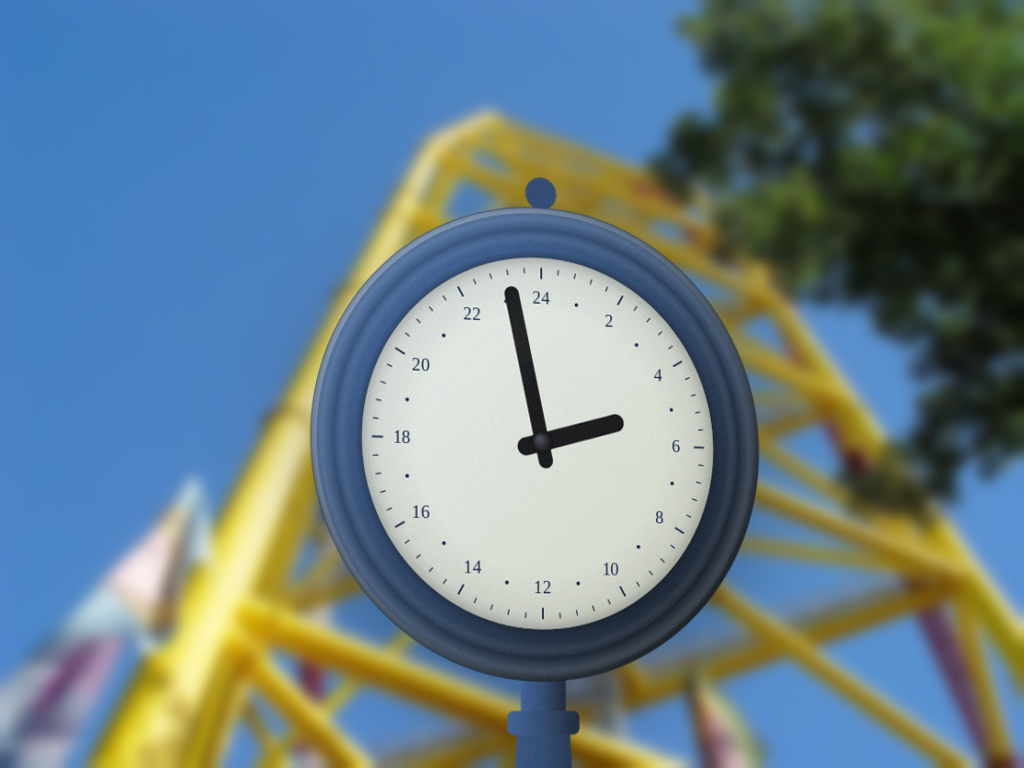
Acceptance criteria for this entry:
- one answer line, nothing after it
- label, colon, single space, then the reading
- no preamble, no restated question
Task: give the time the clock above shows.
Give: 4:58
